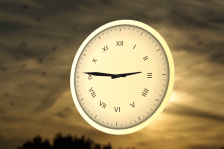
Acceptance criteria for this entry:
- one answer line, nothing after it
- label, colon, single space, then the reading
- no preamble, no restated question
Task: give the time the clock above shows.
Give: 2:46
